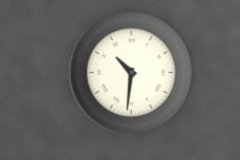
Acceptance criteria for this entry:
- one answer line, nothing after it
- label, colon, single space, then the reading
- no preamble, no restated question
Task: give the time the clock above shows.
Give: 10:31
